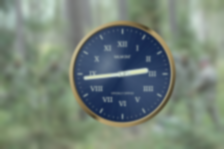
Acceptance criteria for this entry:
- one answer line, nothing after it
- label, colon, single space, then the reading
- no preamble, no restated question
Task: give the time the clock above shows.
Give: 2:44
